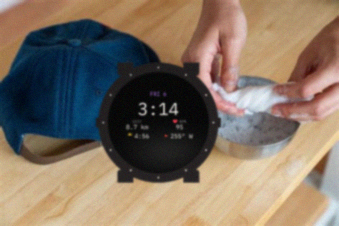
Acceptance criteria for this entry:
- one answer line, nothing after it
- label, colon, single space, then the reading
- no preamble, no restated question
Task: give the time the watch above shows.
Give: 3:14
